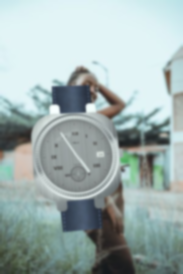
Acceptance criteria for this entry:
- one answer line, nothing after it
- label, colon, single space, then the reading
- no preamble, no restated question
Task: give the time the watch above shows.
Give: 4:55
